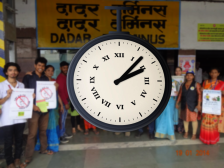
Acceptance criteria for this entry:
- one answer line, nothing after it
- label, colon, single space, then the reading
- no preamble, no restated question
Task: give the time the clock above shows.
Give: 2:07
